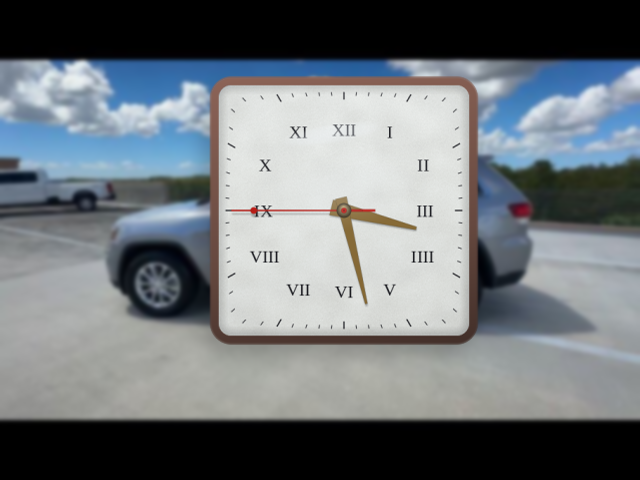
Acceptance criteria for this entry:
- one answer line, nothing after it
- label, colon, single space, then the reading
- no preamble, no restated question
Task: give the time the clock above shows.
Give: 3:27:45
